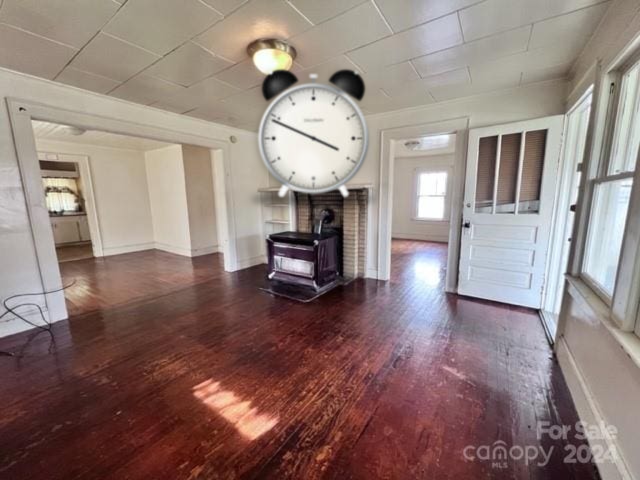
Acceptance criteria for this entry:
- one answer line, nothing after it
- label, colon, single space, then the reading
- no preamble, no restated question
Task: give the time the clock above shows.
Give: 3:49
